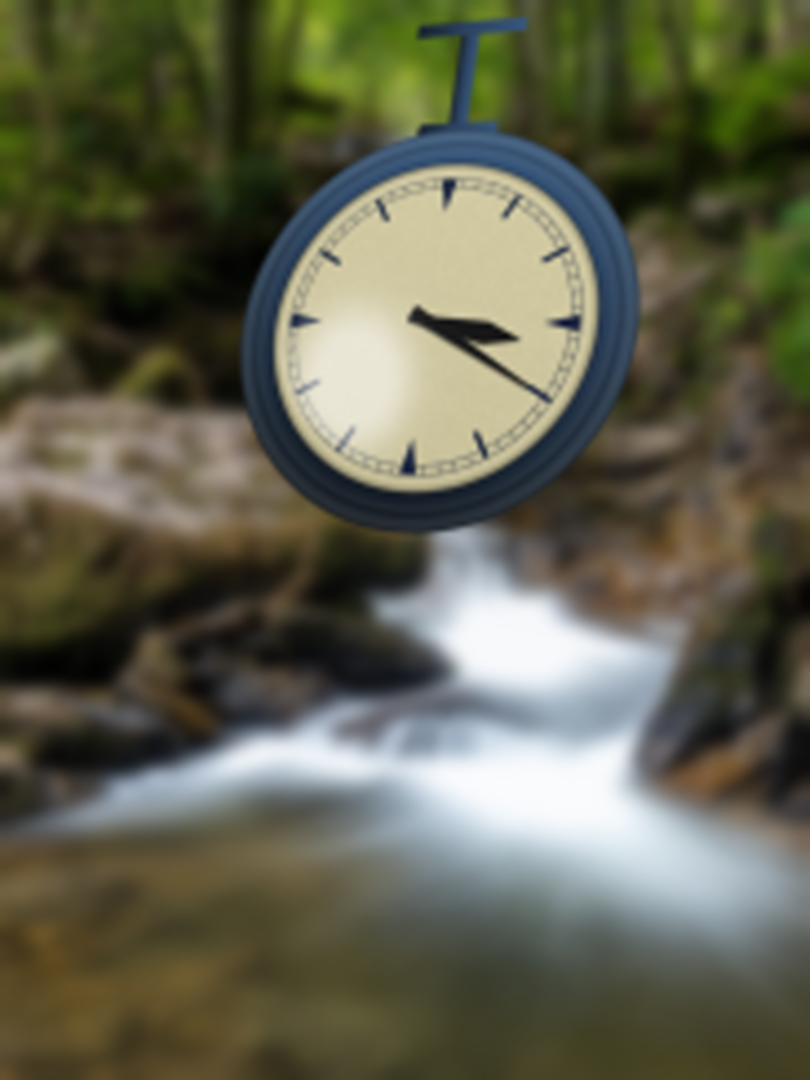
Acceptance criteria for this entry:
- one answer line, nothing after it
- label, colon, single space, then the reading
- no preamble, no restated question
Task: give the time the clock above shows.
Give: 3:20
